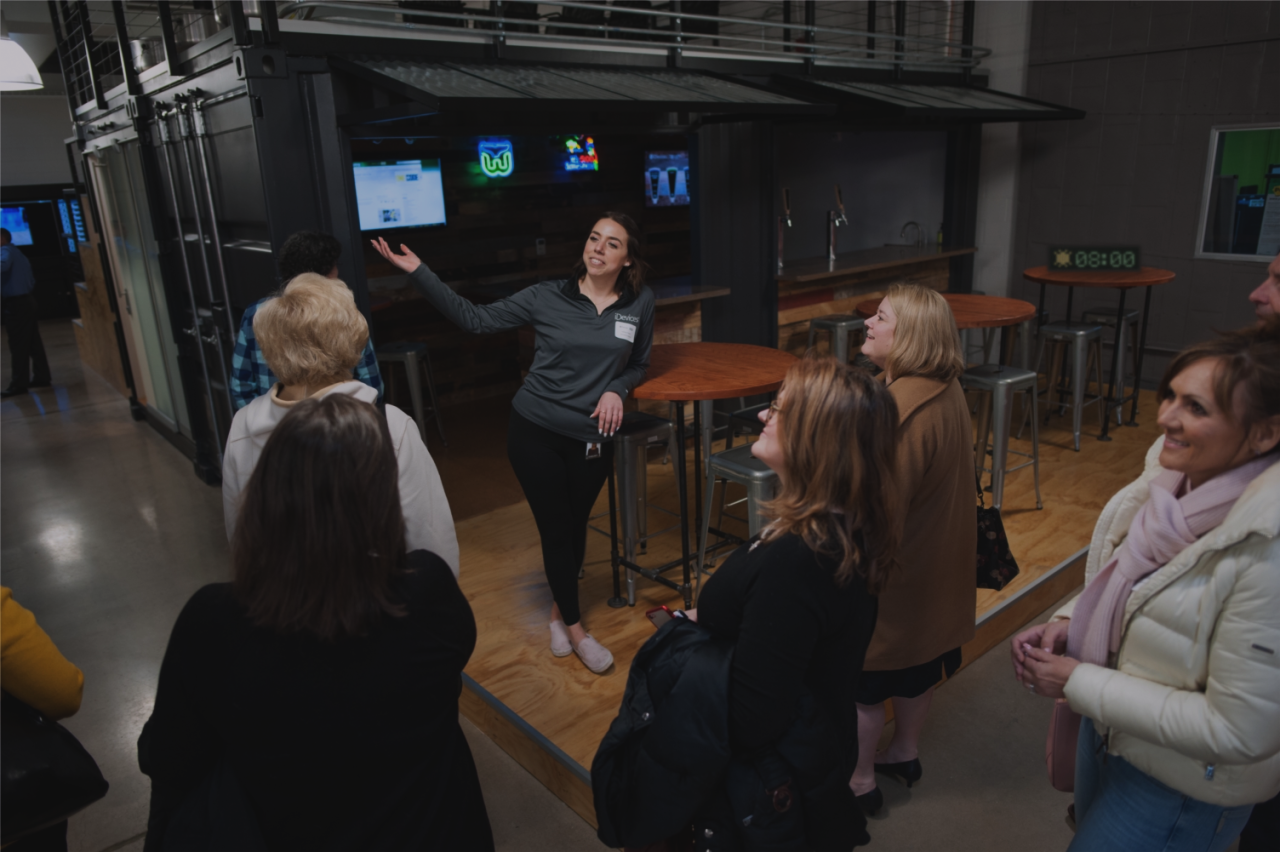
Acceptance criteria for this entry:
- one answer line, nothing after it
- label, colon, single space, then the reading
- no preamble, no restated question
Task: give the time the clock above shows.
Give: 8:00
